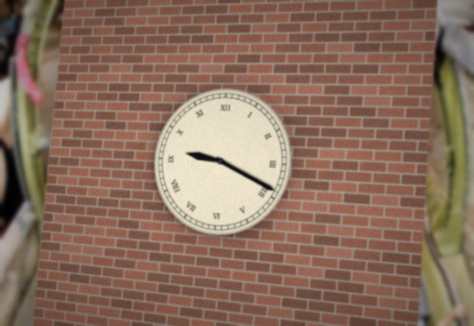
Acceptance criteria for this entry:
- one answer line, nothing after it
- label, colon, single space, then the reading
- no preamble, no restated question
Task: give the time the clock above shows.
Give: 9:19
